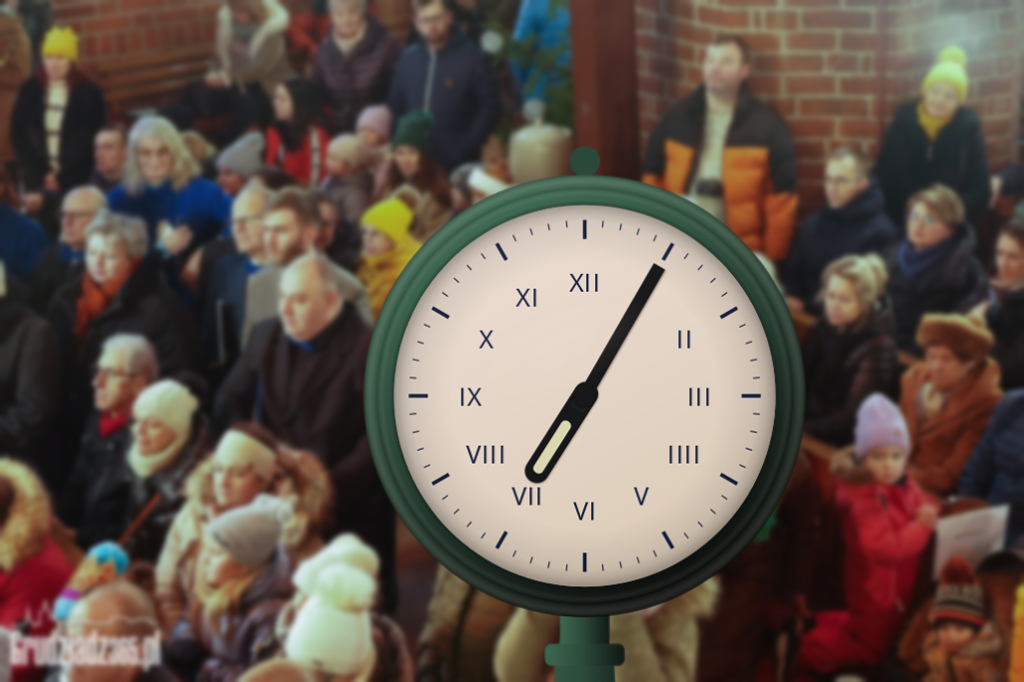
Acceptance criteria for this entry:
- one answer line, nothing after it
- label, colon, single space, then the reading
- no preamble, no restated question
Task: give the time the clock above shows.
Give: 7:05
